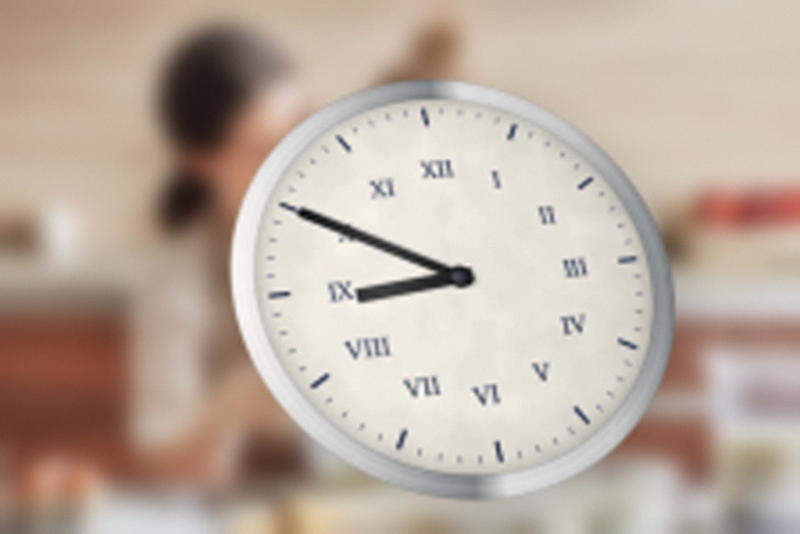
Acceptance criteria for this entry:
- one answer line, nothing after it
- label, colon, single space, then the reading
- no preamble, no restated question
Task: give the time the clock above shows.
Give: 8:50
